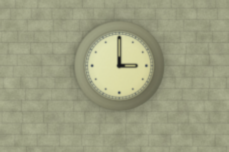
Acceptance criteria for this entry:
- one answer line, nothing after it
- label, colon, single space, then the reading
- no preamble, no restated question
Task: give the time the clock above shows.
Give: 3:00
